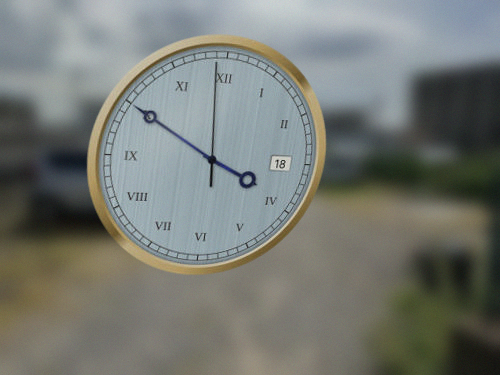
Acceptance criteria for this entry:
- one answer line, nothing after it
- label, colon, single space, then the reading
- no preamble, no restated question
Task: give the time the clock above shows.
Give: 3:49:59
